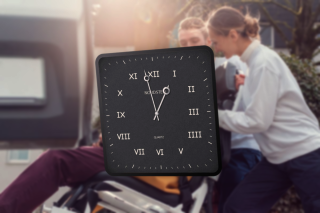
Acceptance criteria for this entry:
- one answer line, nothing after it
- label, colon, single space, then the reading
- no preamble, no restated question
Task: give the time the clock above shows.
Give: 12:58
